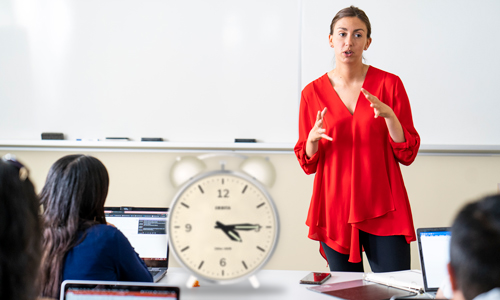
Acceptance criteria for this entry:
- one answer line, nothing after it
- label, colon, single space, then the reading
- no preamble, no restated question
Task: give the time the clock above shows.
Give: 4:15
